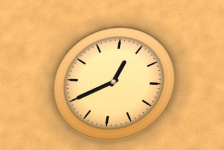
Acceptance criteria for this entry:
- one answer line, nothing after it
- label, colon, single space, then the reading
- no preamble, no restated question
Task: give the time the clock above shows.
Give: 12:40
